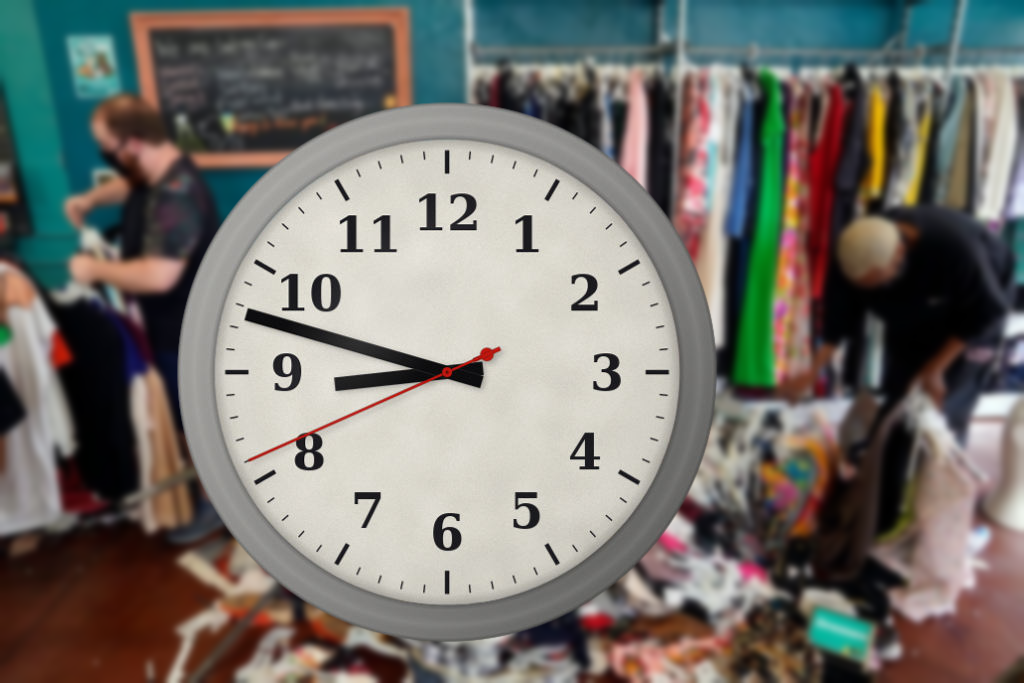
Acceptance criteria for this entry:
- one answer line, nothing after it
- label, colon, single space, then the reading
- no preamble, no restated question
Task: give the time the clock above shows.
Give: 8:47:41
